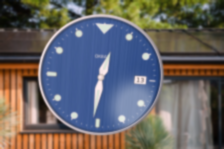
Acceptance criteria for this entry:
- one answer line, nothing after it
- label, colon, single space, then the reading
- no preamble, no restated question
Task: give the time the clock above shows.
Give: 12:31
